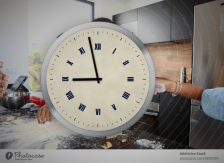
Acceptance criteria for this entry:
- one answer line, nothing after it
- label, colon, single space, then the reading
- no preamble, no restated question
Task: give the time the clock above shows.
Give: 8:58
